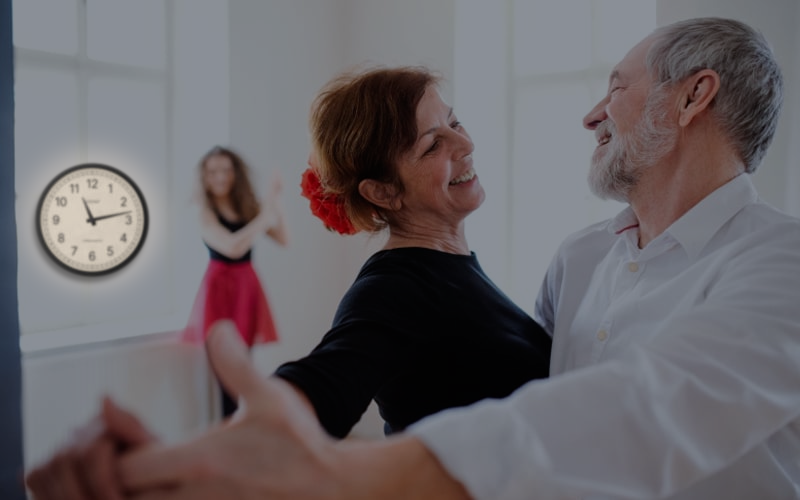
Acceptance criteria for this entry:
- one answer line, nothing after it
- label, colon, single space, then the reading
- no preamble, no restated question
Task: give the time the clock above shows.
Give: 11:13
